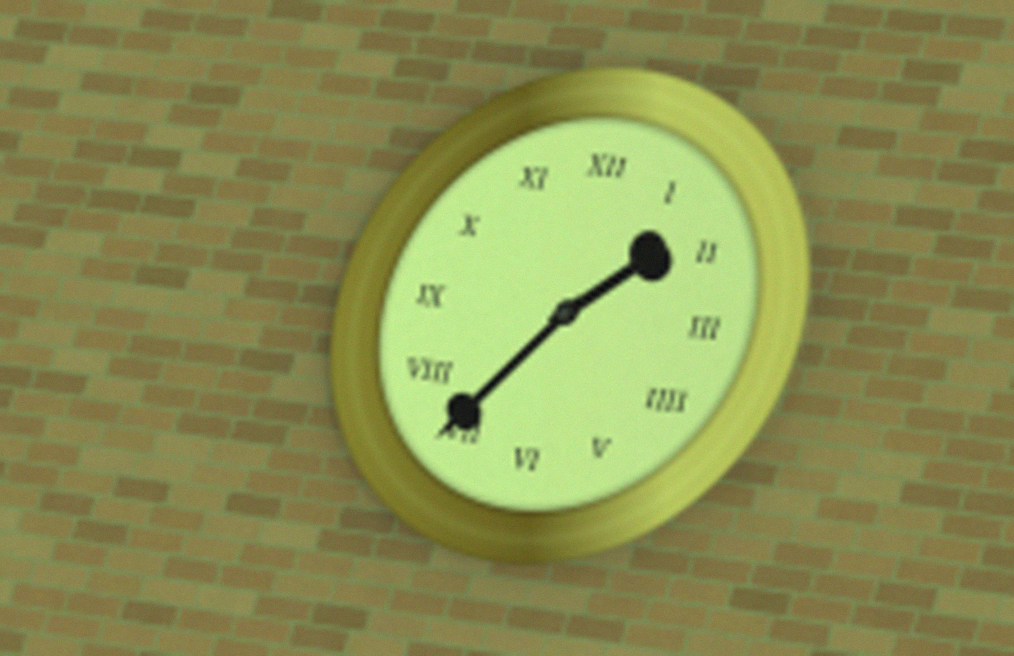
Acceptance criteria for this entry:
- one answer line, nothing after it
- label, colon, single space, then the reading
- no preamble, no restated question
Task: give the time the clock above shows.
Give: 1:36
